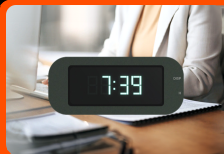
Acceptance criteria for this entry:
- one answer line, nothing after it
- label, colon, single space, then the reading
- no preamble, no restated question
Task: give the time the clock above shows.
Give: 7:39
